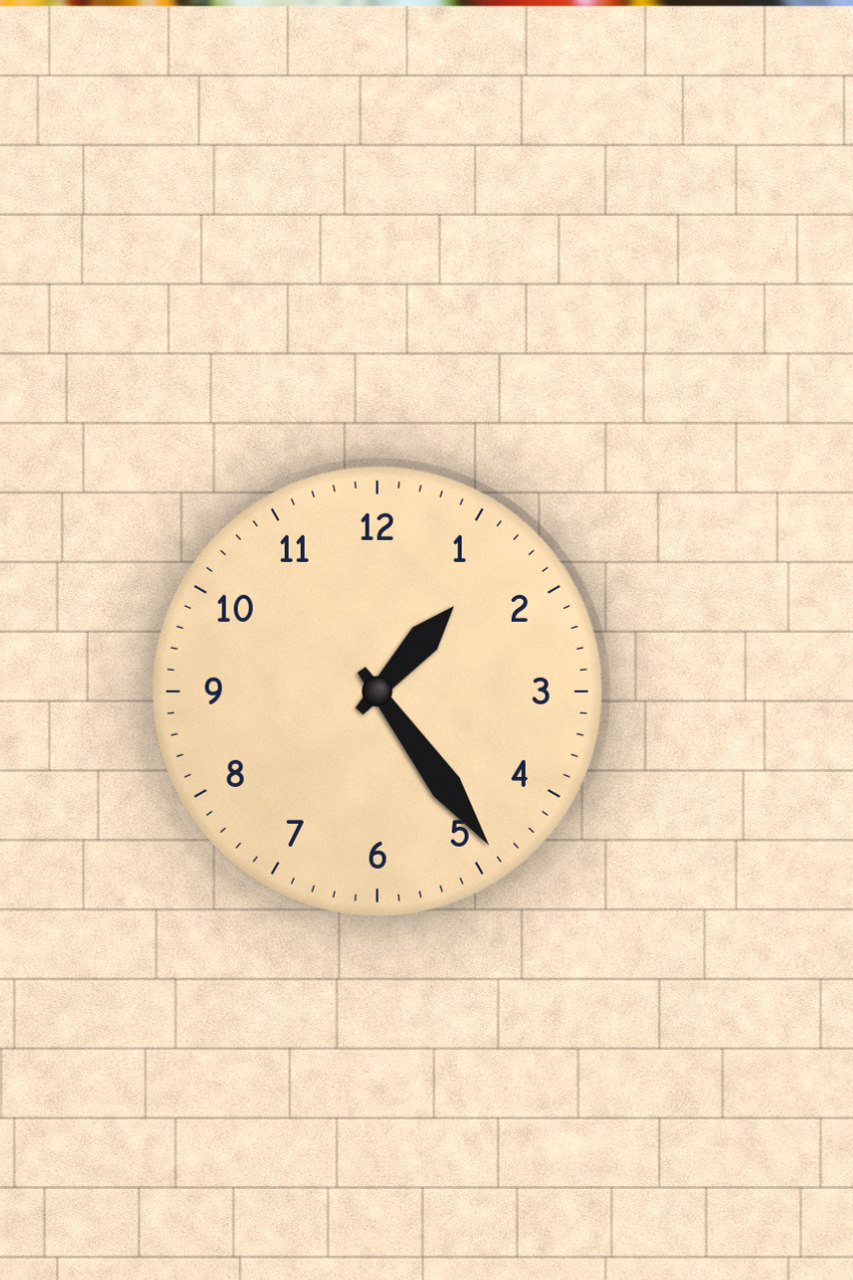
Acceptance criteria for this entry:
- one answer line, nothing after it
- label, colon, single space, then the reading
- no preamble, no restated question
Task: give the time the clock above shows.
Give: 1:24
